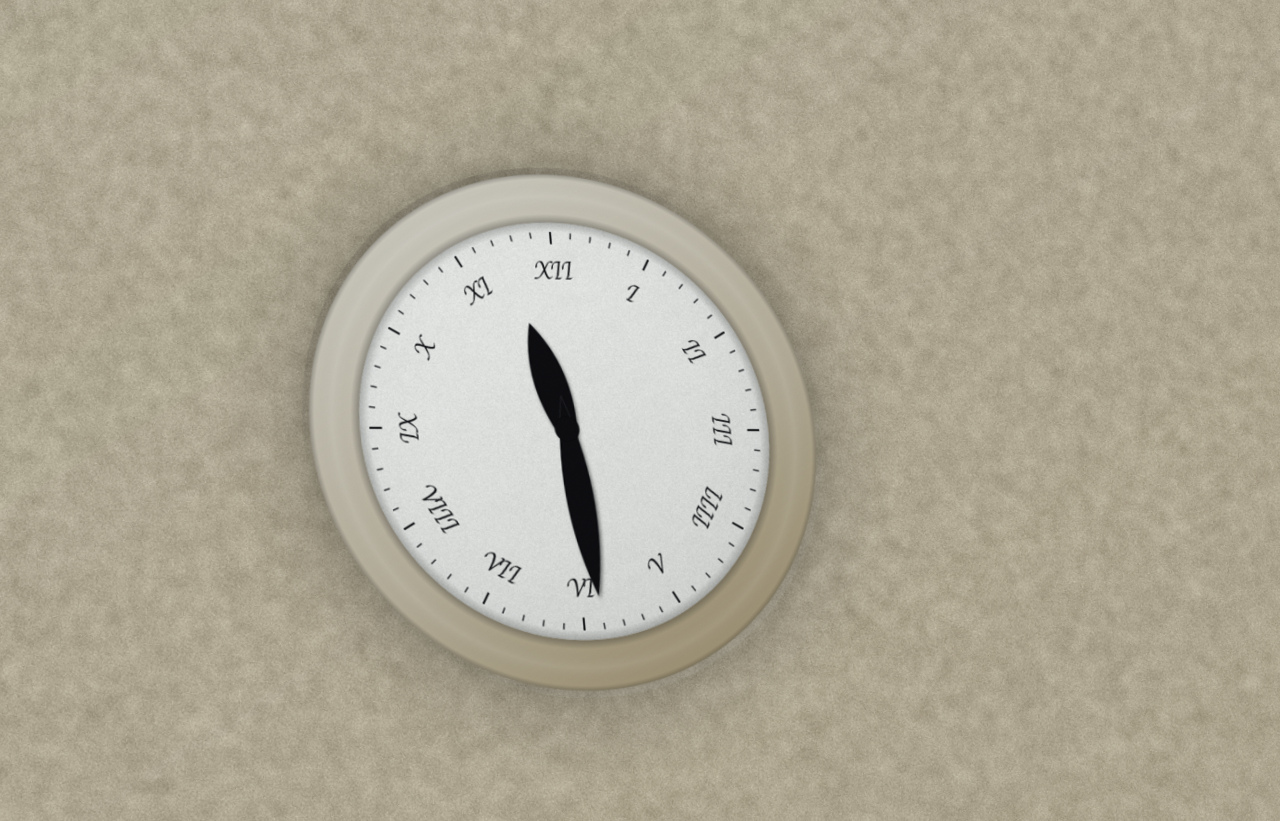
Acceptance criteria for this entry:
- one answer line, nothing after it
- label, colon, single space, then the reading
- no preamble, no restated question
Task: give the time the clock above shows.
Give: 11:29
